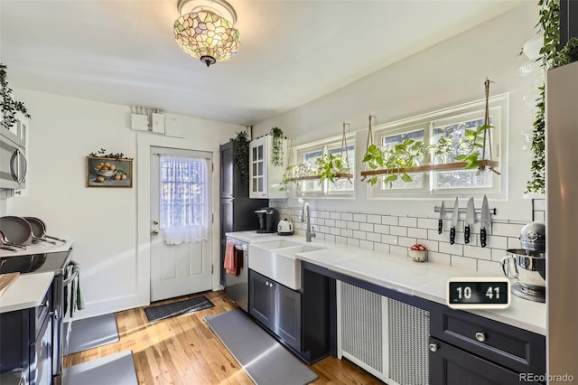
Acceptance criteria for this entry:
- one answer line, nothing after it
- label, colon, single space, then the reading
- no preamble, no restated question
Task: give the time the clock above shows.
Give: 10:41
